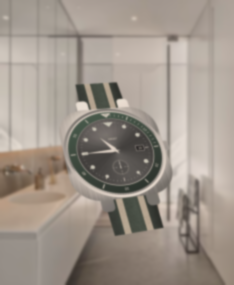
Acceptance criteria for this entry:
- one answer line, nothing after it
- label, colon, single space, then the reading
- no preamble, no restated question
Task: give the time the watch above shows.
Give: 10:45
